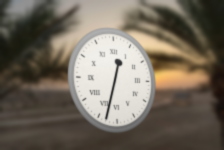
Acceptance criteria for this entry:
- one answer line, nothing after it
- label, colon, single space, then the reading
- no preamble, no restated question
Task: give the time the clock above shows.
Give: 12:33
